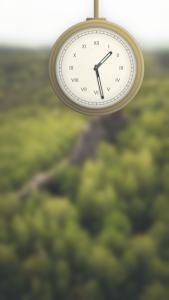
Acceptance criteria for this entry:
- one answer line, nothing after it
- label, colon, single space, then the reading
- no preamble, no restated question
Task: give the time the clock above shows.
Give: 1:28
